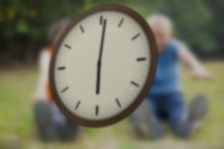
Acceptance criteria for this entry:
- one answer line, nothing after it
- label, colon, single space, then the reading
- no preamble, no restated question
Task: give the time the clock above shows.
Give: 6:01
